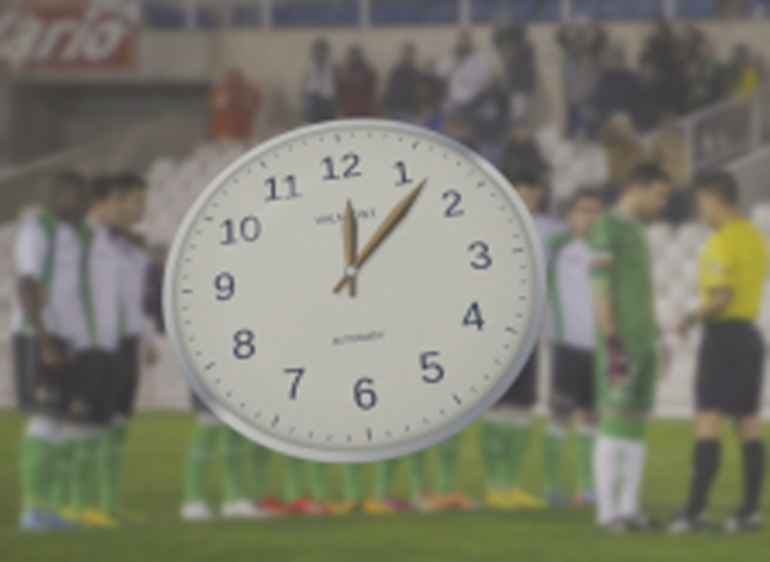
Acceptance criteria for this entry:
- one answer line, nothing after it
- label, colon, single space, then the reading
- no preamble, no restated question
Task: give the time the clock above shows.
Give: 12:07
